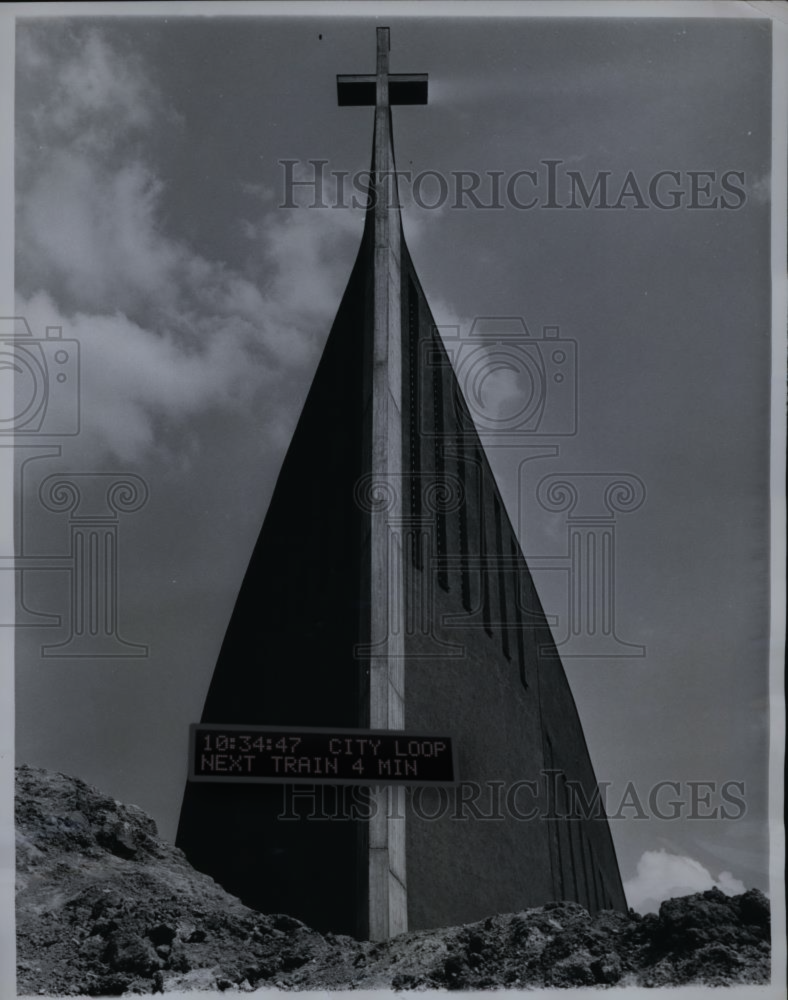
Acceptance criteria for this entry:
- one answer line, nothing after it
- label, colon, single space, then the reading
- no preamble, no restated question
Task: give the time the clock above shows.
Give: 10:34:47
